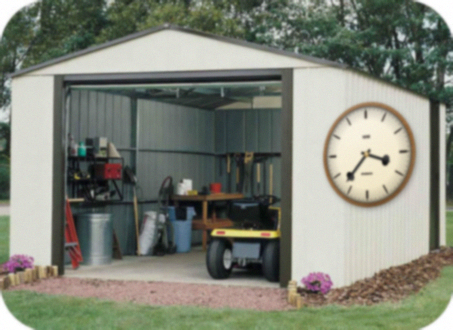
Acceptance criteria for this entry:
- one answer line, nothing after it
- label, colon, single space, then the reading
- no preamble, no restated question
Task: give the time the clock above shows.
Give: 3:37
